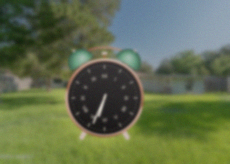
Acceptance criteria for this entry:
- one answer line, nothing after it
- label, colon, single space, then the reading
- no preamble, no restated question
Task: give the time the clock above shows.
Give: 6:34
